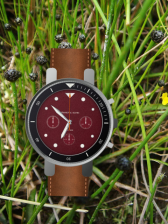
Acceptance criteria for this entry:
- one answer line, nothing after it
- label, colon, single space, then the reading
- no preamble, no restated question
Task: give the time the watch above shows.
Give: 6:52
